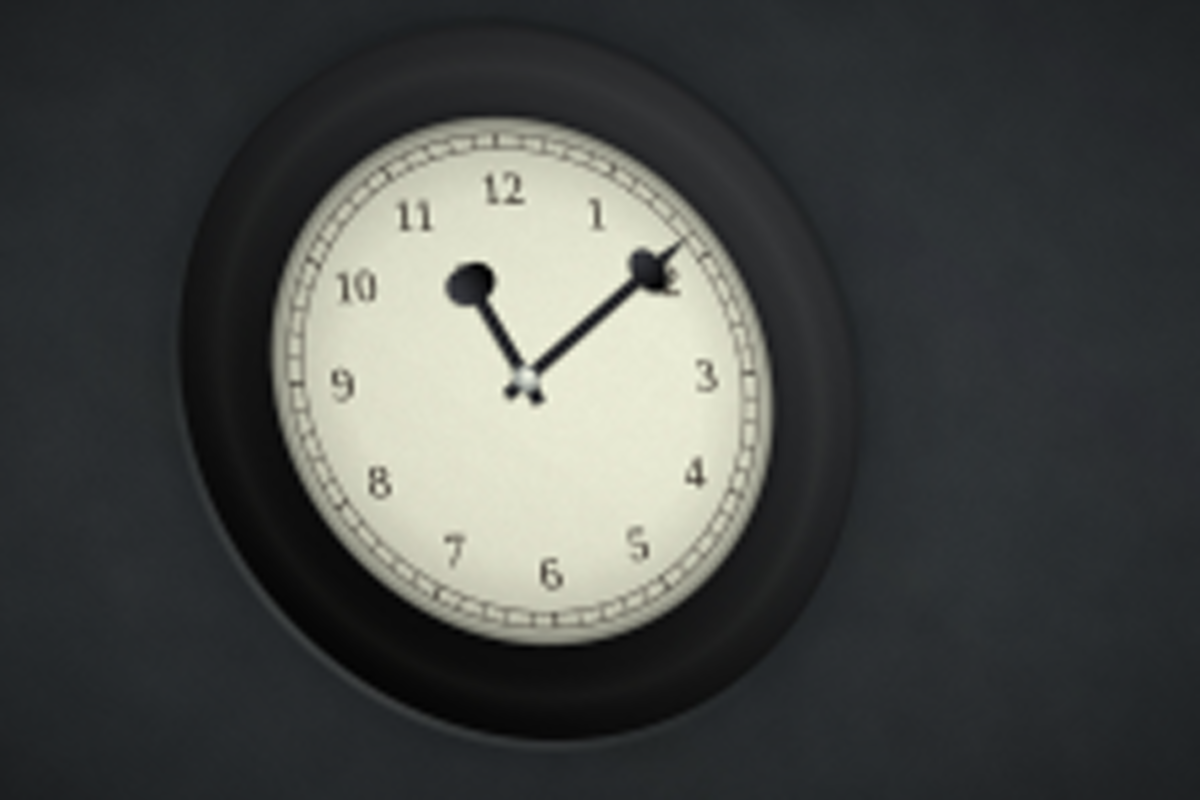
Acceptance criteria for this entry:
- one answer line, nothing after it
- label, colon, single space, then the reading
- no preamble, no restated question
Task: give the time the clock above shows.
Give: 11:09
